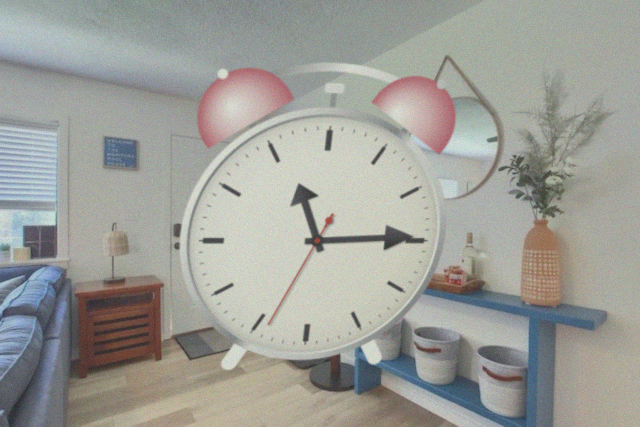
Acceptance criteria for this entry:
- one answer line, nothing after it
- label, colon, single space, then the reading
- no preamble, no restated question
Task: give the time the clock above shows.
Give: 11:14:34
